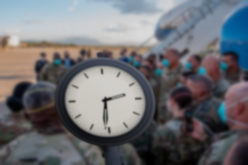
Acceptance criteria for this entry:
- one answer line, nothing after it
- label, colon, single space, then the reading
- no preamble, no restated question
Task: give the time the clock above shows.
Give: 2:31
